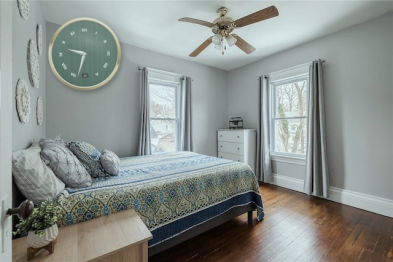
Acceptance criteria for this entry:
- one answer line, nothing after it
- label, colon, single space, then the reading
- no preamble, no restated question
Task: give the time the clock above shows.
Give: 9:33
